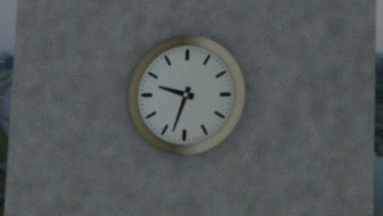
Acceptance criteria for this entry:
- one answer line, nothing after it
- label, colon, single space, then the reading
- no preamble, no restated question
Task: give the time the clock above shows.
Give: 9:33
